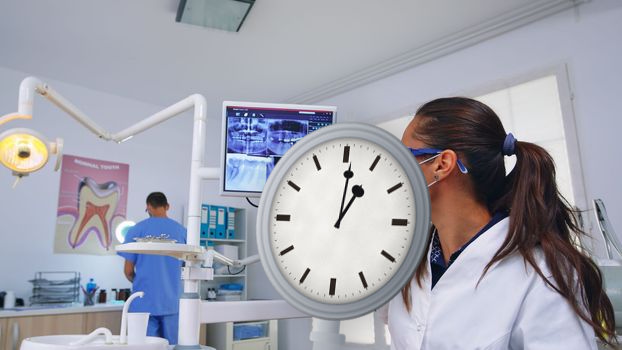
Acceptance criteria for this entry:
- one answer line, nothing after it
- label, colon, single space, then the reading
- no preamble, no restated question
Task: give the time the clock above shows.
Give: 1:01
